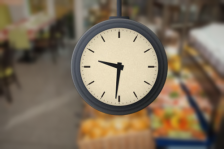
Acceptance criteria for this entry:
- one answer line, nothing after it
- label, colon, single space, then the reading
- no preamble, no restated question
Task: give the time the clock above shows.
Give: 9:31
